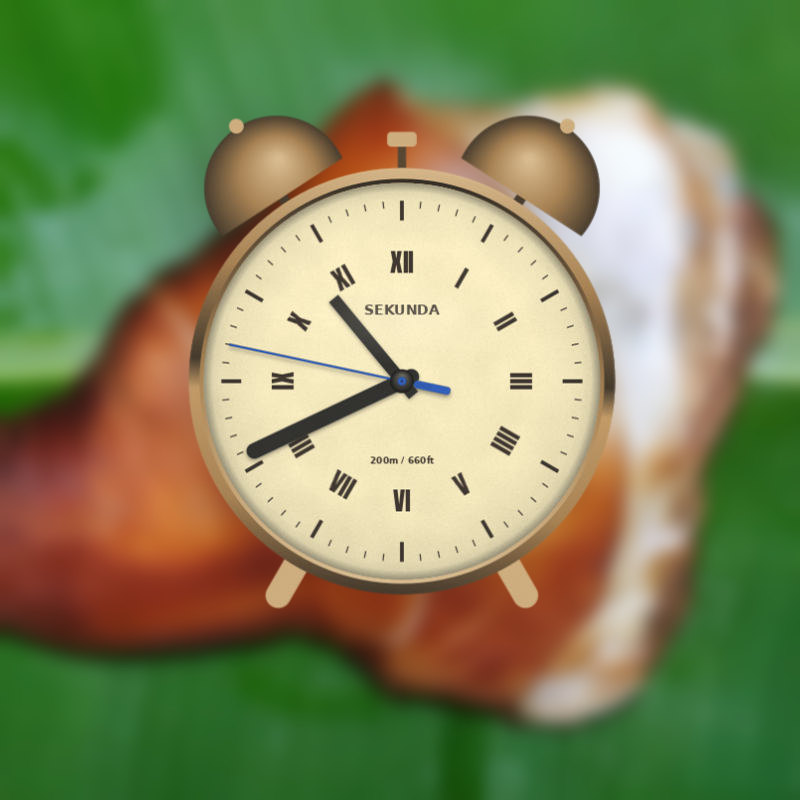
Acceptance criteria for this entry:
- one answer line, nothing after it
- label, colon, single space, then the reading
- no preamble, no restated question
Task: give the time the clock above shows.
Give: 10:40:47
